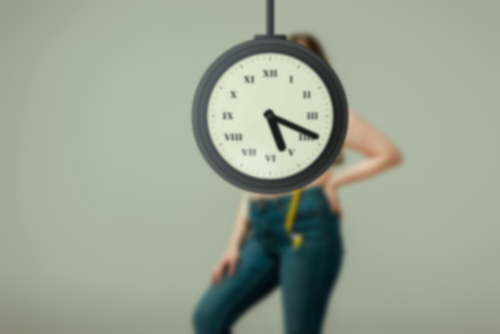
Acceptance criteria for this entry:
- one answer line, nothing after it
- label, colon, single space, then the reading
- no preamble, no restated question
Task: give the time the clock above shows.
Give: 5:19
